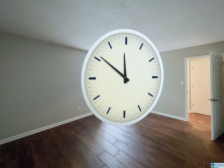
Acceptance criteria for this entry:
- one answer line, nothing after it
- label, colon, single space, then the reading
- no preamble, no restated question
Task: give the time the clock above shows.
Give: 11:51
